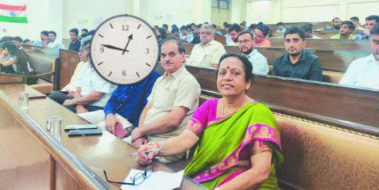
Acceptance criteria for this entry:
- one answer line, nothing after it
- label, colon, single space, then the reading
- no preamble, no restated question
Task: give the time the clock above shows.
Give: 12:47
